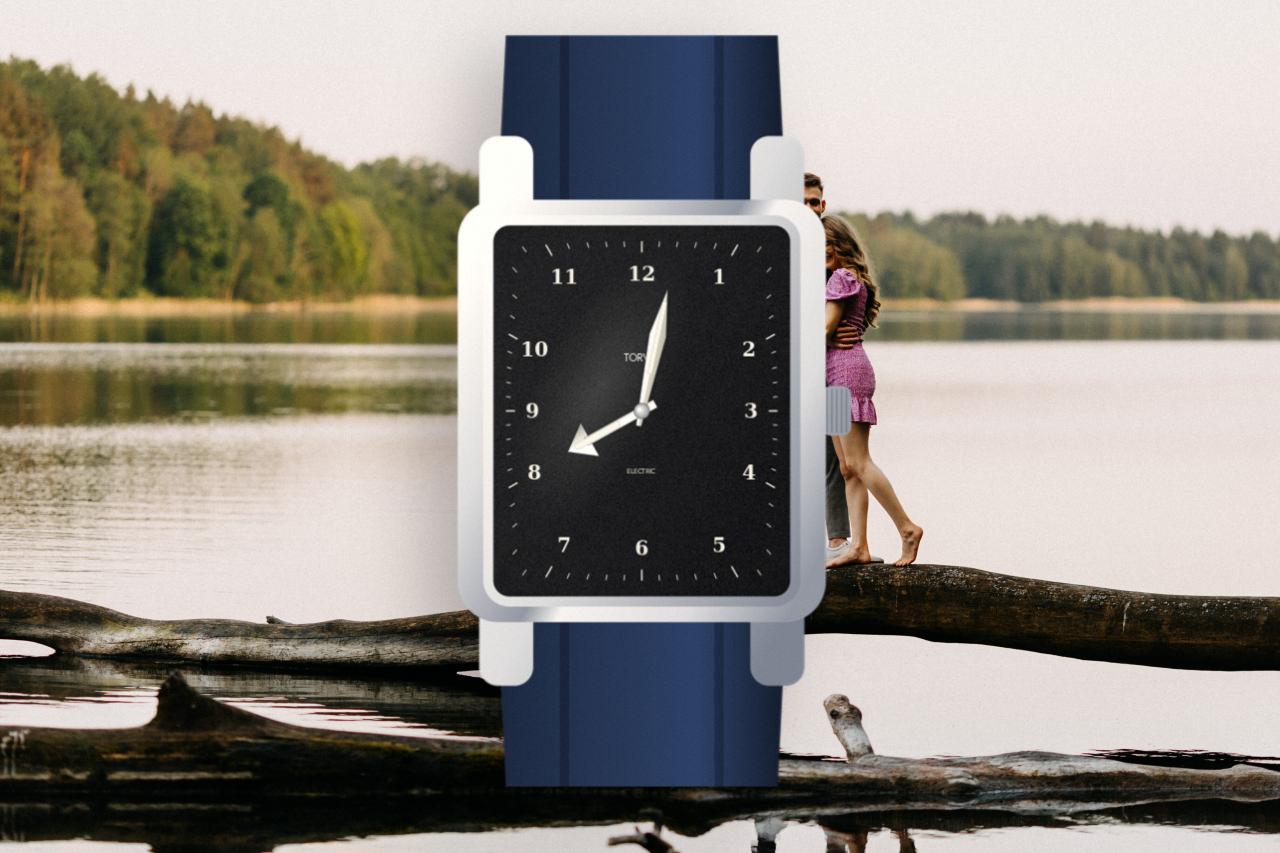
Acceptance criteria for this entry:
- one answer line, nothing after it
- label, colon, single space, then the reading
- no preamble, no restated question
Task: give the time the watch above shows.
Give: 8:02
